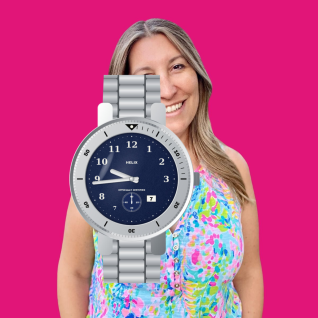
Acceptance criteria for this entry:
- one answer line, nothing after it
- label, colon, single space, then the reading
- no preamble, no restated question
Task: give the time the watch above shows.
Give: 9:44
